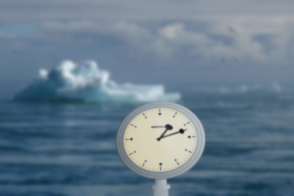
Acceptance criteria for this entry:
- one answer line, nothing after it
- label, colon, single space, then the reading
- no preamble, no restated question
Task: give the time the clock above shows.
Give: 1:12
